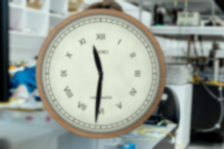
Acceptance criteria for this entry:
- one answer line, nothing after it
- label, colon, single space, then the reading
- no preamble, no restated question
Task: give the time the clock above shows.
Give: 11:31
